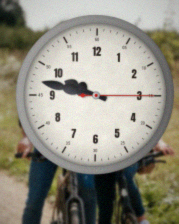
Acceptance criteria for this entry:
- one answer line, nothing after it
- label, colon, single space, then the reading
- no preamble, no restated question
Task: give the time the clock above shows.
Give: 9:47:15
